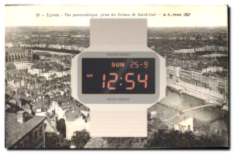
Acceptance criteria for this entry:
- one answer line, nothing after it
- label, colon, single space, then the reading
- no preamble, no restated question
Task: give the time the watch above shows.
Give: 12:54
